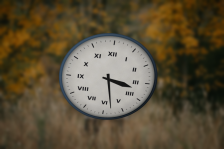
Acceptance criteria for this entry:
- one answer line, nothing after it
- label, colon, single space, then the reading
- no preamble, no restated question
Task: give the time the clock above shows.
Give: 3:28
